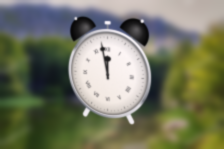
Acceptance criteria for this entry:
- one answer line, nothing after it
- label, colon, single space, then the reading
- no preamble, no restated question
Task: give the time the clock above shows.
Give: 11:58
